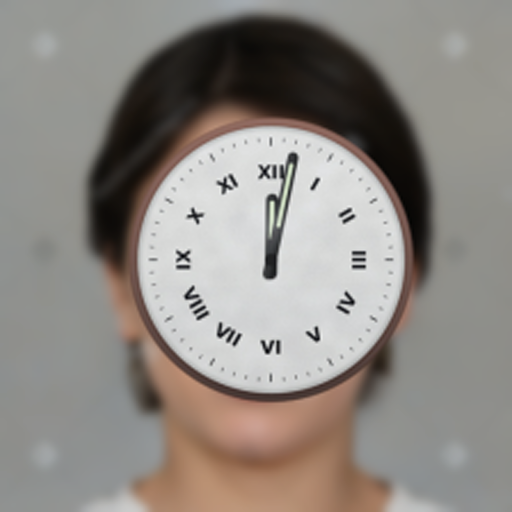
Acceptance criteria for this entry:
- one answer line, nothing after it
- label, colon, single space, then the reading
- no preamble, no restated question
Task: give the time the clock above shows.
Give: 12:02
